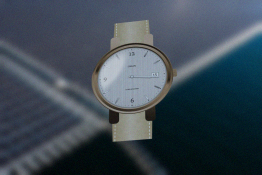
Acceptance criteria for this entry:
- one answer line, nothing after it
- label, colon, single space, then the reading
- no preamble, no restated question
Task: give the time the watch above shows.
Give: 3:16
